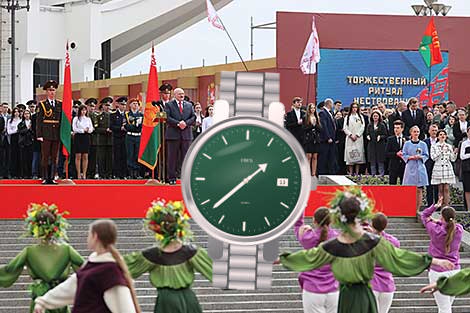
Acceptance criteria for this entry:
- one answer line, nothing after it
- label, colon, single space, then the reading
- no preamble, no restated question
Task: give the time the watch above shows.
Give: 1:38
